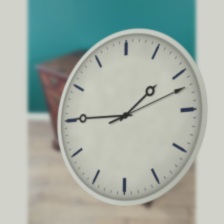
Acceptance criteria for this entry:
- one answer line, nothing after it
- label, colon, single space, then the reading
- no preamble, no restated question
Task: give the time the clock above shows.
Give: 1:45:12
